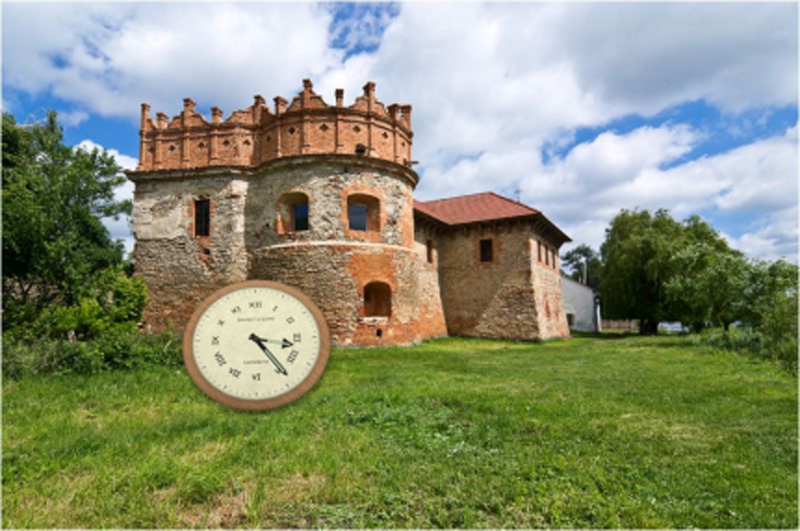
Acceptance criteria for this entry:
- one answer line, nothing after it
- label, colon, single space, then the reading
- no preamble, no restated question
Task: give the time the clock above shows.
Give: 3:24
